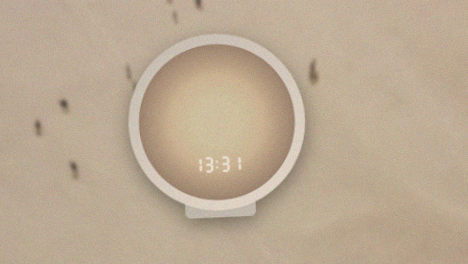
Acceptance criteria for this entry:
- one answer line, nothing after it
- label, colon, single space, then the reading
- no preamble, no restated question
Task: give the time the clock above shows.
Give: 13:31
